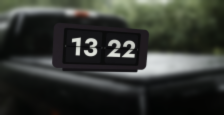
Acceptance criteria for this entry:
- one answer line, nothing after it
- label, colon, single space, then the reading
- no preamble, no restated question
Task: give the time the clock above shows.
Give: 13:22
